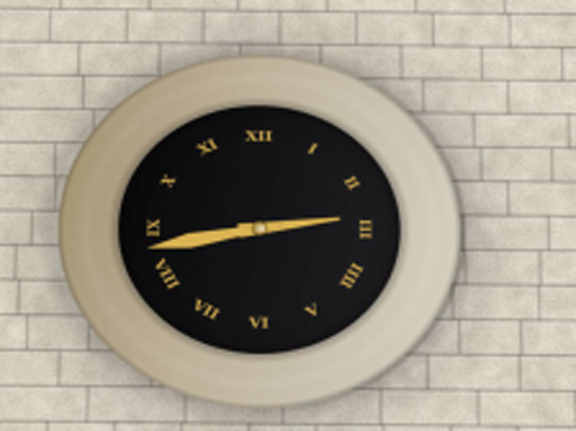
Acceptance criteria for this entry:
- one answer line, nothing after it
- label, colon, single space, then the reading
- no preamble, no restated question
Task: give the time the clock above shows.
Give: 2:43
